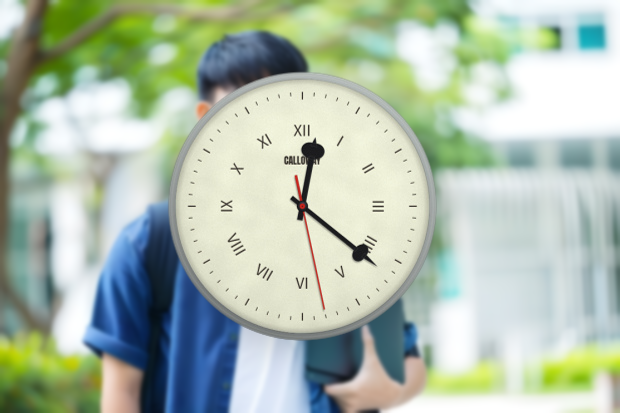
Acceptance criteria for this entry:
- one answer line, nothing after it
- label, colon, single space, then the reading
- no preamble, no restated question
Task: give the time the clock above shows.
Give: 12:21:28
